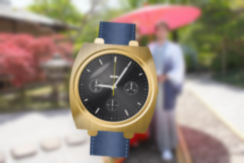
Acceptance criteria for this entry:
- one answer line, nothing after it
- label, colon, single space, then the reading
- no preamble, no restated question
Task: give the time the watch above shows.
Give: 9:05
